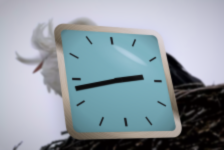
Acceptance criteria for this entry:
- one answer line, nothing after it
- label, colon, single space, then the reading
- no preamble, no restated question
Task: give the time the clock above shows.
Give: 2:43
